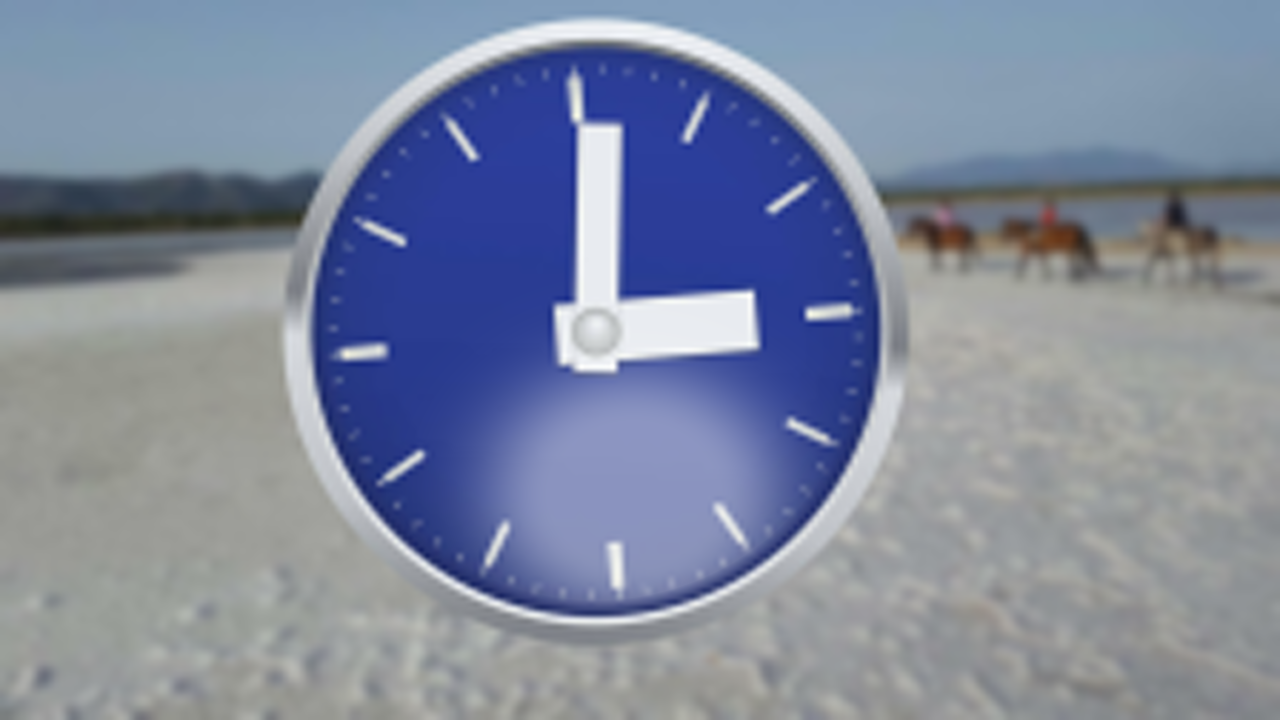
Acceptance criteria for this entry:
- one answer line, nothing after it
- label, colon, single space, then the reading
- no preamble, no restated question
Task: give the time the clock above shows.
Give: 3:01
